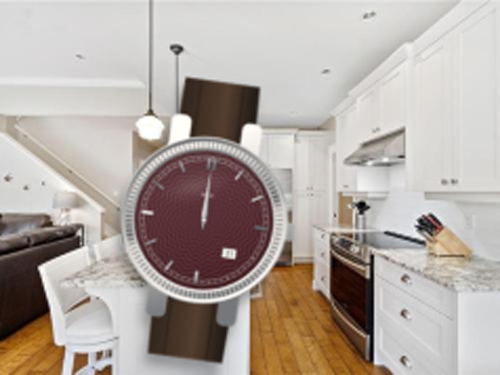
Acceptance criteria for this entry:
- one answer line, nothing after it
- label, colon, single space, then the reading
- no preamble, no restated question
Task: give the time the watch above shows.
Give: 12:00
